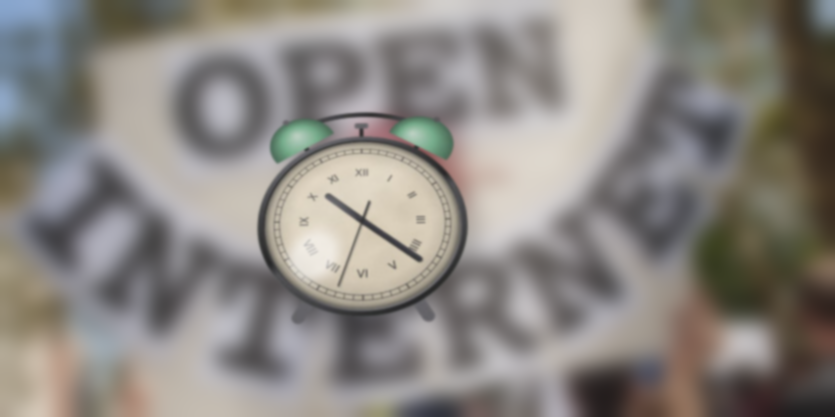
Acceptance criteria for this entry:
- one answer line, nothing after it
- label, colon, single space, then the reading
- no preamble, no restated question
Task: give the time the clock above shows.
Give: 10:21:33
